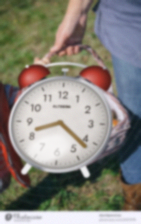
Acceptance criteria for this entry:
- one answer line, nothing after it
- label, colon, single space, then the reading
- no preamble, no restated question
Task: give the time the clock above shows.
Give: 8:22
